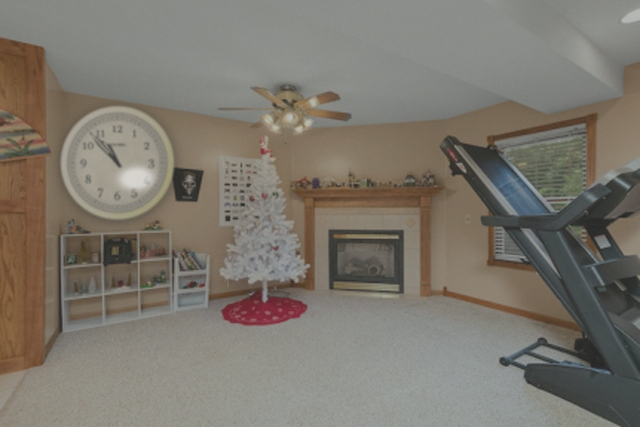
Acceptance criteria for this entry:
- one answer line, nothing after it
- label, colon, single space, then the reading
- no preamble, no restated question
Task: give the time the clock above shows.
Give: 10:53
